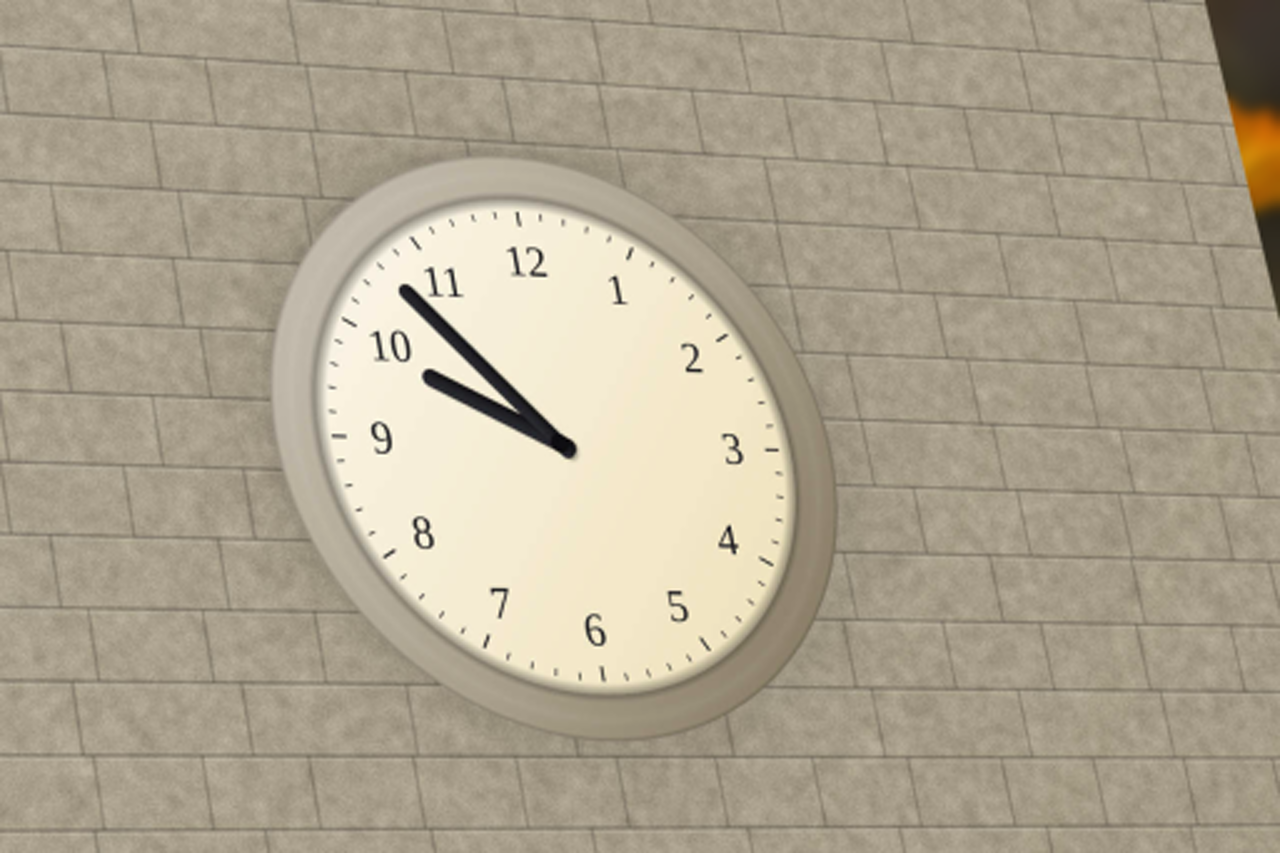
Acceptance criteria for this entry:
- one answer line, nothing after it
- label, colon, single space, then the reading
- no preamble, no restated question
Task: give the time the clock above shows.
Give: 9:53
